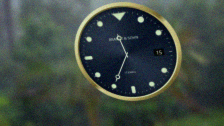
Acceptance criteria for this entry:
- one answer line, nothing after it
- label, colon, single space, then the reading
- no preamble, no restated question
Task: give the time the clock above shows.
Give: 11:35
